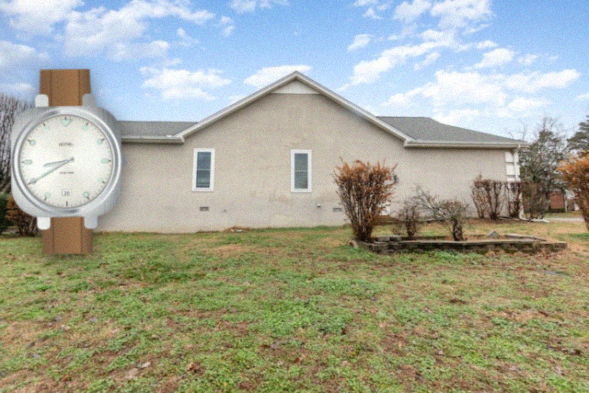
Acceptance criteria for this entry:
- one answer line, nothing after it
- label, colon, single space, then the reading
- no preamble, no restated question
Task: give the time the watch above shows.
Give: 8:40
